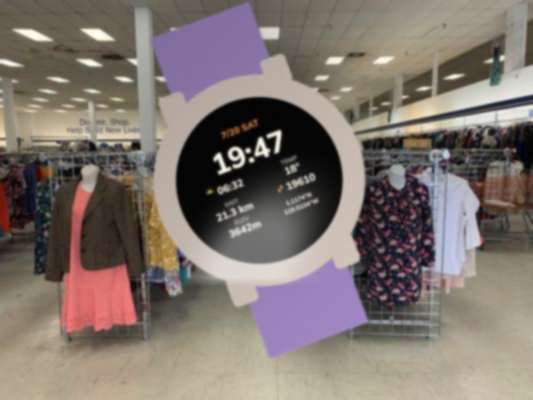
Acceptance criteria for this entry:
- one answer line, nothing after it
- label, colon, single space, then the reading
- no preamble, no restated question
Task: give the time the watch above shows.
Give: 19:47
